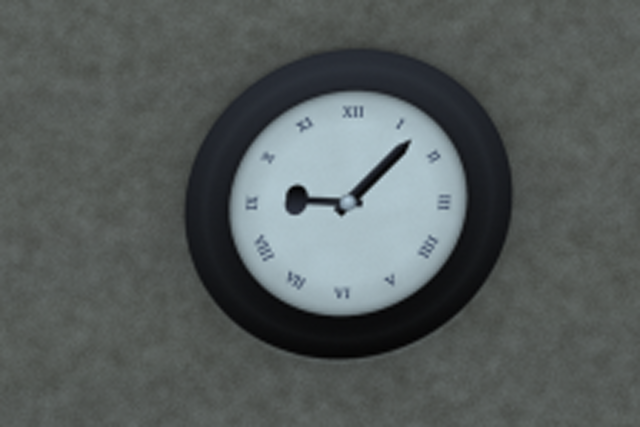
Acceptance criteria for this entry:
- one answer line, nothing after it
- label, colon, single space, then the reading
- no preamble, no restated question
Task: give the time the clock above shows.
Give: 9:07
